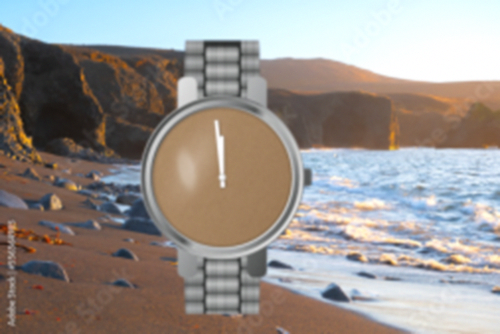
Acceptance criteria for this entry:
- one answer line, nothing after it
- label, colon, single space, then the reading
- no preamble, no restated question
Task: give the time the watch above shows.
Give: 11:59
